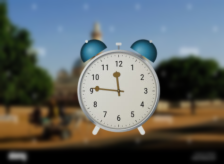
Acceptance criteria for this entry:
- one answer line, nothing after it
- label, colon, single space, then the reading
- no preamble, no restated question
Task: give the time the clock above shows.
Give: 11:46
